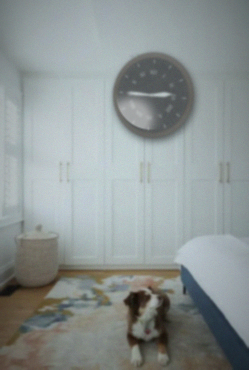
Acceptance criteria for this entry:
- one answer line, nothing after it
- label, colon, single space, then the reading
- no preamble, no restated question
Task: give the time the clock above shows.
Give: 2:45
